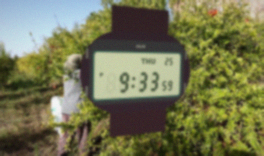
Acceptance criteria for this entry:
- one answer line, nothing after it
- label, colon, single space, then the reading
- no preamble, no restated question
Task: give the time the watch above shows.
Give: 9:33
